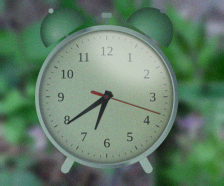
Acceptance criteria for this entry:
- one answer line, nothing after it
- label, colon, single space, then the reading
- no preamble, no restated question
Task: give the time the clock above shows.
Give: 6:39:18
